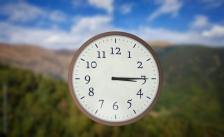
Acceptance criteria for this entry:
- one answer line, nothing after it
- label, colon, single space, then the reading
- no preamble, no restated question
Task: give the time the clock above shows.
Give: 3:15
